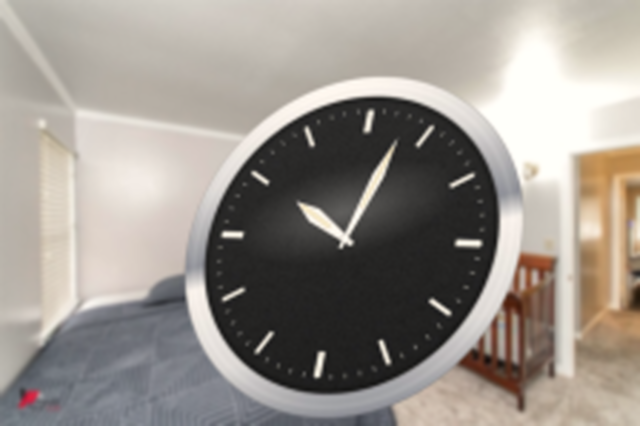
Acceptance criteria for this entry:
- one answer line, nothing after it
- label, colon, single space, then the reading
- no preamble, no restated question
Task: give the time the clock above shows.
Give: 10:03
